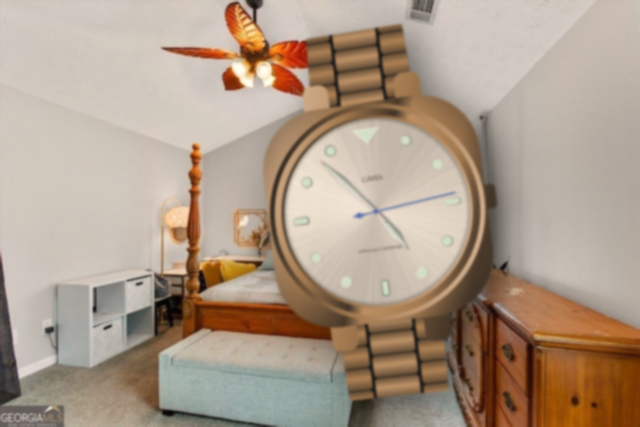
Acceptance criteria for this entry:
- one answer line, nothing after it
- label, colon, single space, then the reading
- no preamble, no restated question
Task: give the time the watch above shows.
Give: 4:53:14
